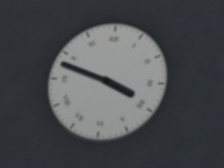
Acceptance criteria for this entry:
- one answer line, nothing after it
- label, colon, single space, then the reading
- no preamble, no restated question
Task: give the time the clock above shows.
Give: 3:48
